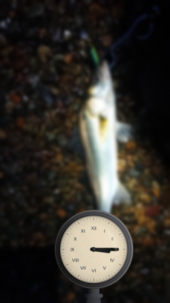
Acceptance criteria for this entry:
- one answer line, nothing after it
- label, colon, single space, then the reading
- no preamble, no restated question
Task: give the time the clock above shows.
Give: 3:15
